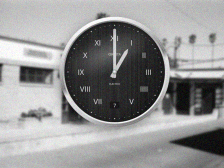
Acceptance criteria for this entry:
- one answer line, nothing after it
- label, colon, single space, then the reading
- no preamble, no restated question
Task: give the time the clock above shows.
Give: 1:00
